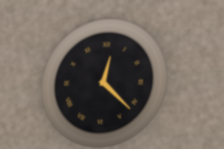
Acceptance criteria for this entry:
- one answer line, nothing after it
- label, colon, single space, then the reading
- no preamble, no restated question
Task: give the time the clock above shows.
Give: 12:22
